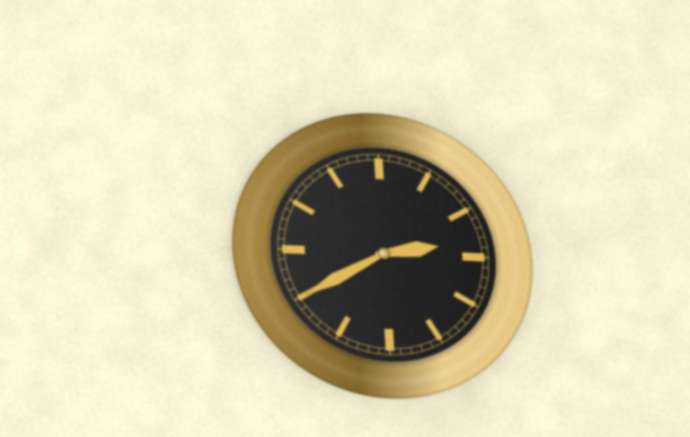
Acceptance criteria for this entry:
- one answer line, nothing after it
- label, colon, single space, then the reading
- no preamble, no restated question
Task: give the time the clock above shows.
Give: 2:40
